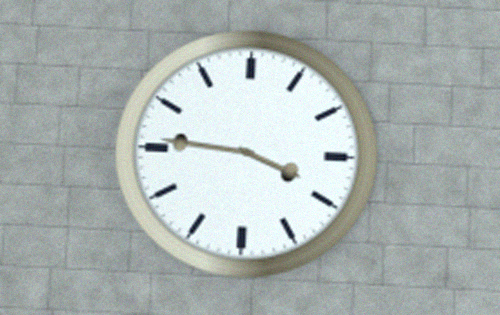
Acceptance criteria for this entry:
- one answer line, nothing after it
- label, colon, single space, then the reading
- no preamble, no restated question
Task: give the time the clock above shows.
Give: 3:46
